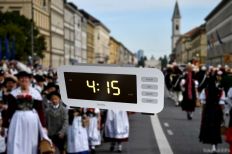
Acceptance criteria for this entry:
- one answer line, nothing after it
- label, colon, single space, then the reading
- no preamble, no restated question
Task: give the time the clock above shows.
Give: 4:15
